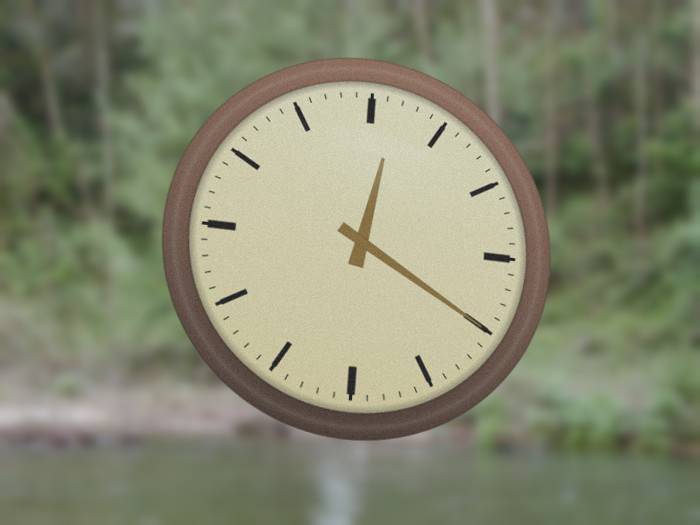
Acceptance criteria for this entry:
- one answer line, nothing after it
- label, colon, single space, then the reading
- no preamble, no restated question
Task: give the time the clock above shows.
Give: 12:20
